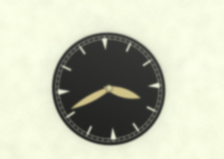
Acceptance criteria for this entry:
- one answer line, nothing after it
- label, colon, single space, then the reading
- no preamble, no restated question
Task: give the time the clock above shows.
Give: 3:41
